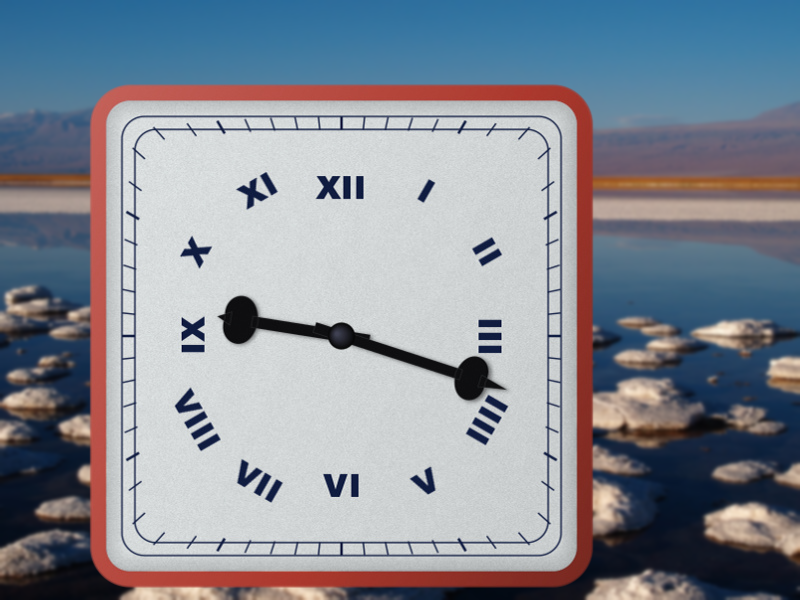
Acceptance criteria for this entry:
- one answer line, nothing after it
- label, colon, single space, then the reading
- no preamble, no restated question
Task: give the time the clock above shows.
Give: 9:18
